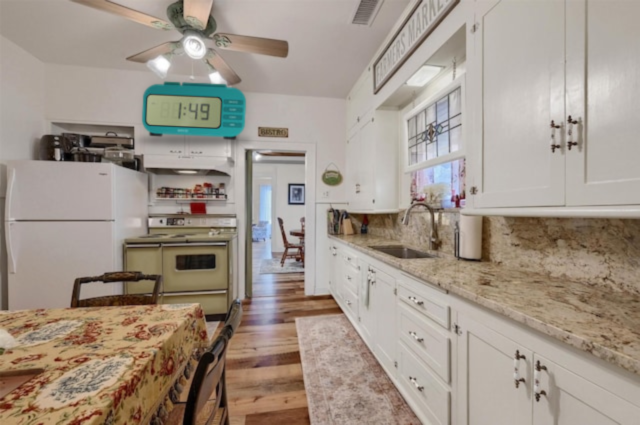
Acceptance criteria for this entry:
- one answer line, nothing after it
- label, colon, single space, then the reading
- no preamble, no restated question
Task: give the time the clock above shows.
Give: 1:49
